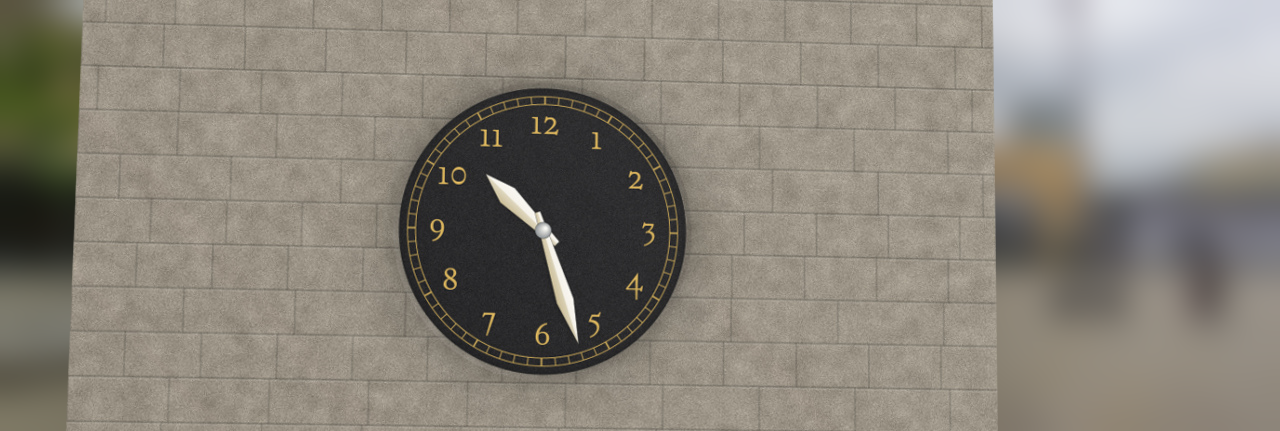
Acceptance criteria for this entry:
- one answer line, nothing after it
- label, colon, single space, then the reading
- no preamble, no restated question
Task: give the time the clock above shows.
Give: 10:27
